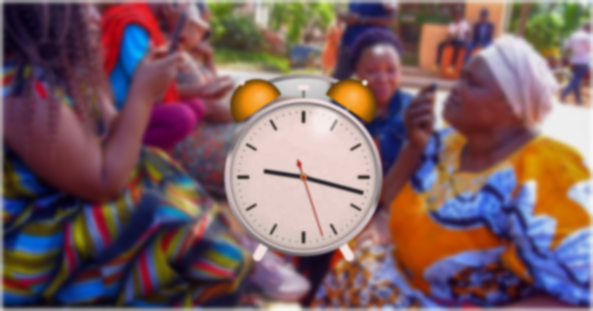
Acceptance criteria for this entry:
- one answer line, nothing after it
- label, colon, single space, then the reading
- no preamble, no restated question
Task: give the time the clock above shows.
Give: 9:17:27
